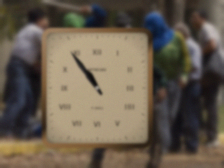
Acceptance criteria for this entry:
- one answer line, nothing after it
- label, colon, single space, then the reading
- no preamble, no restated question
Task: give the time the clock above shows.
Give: 10:54
